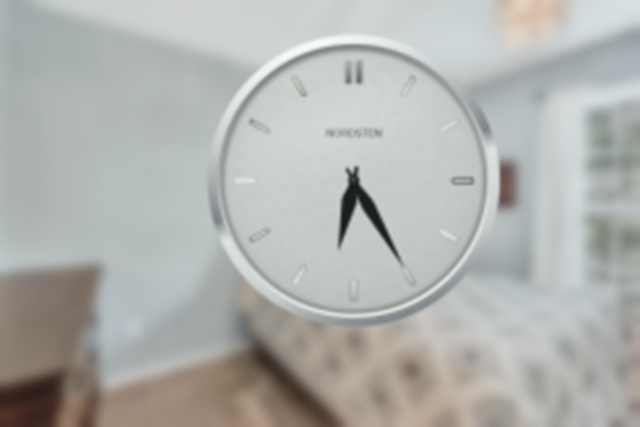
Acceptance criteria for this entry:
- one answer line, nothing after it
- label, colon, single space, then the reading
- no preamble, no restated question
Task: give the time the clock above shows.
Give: 6:25
